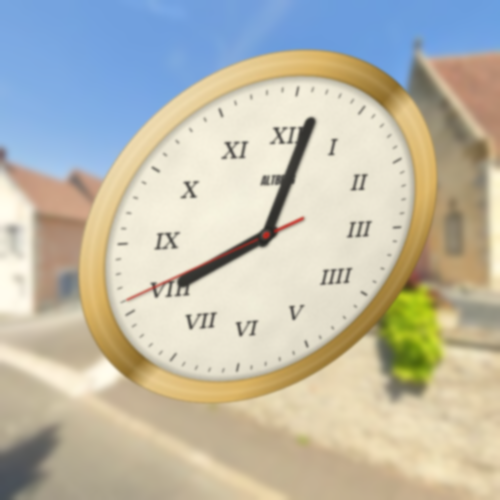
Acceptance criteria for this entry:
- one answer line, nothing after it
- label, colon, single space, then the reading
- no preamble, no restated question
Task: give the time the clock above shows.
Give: 8:01:41
